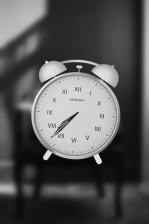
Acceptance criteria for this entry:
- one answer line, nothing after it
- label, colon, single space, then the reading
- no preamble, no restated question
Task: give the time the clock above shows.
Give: 7:37
